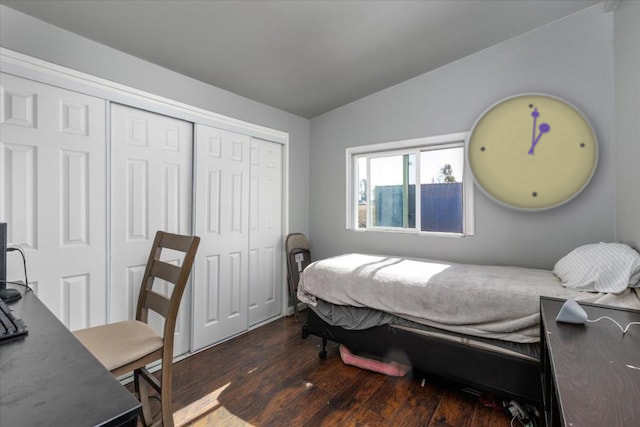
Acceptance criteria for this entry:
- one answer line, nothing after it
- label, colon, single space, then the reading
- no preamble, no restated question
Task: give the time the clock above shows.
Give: 1:01
